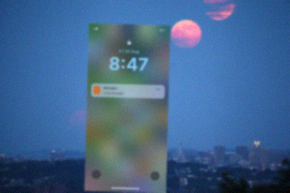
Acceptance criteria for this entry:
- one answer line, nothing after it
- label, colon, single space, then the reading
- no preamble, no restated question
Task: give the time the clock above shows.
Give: 8:47
